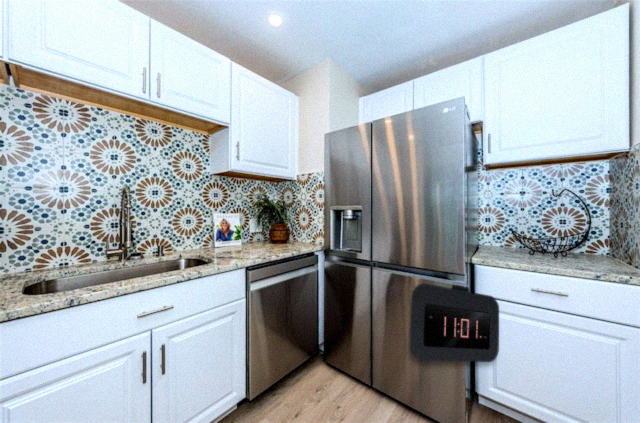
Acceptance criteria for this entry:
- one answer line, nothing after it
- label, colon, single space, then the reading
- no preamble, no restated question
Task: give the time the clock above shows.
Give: 11:01
